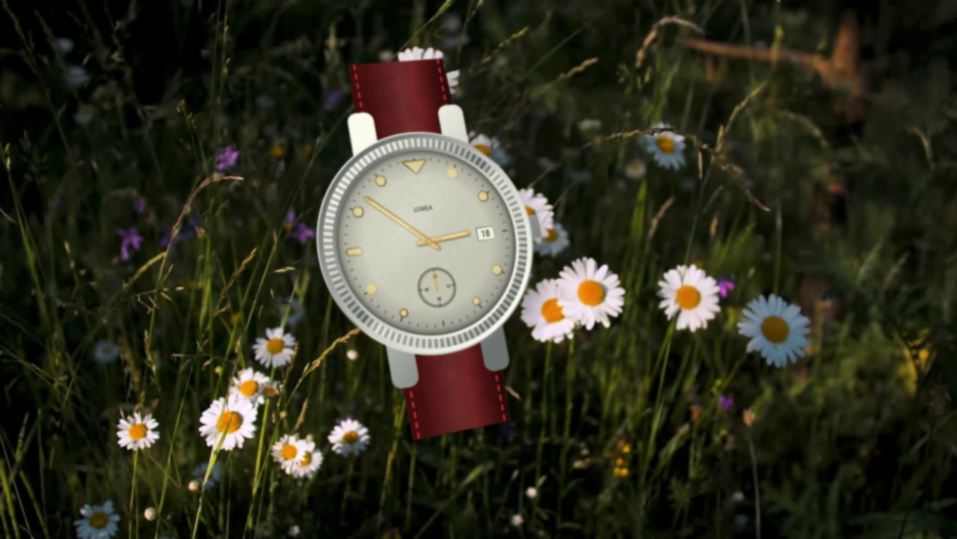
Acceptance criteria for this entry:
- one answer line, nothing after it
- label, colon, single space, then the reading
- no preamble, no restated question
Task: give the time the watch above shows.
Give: 2:52
